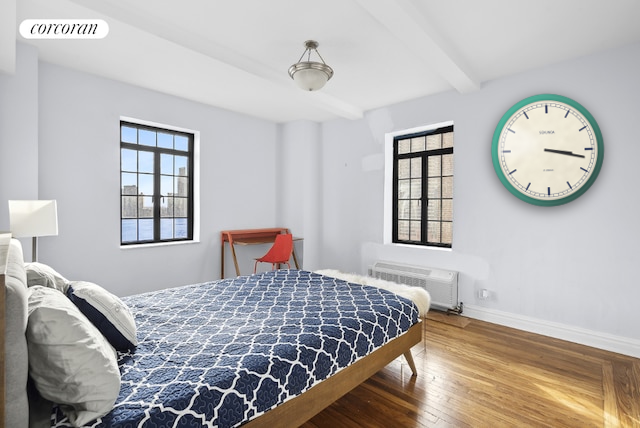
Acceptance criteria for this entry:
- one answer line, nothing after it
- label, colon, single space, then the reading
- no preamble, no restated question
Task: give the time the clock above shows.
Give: 3:17
